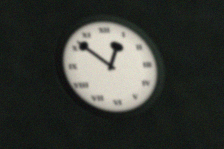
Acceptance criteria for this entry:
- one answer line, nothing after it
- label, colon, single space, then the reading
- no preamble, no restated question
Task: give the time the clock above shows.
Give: 12:52
